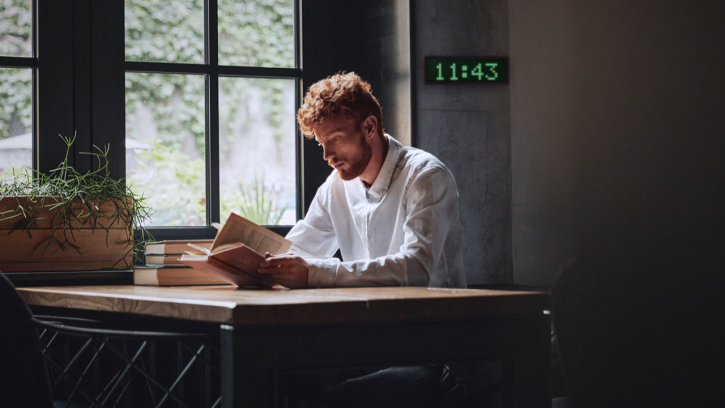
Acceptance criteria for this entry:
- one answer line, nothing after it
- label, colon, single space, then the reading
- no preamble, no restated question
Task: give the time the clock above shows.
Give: 11:43
